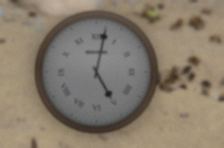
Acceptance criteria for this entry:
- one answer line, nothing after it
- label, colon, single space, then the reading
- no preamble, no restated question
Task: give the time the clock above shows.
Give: 5:02
